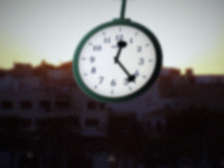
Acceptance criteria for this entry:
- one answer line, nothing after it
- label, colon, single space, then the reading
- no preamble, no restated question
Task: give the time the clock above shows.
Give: 12:23
